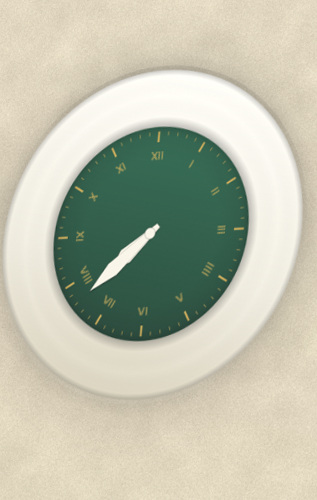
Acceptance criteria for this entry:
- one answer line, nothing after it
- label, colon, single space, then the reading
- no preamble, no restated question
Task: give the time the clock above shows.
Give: 7:38
